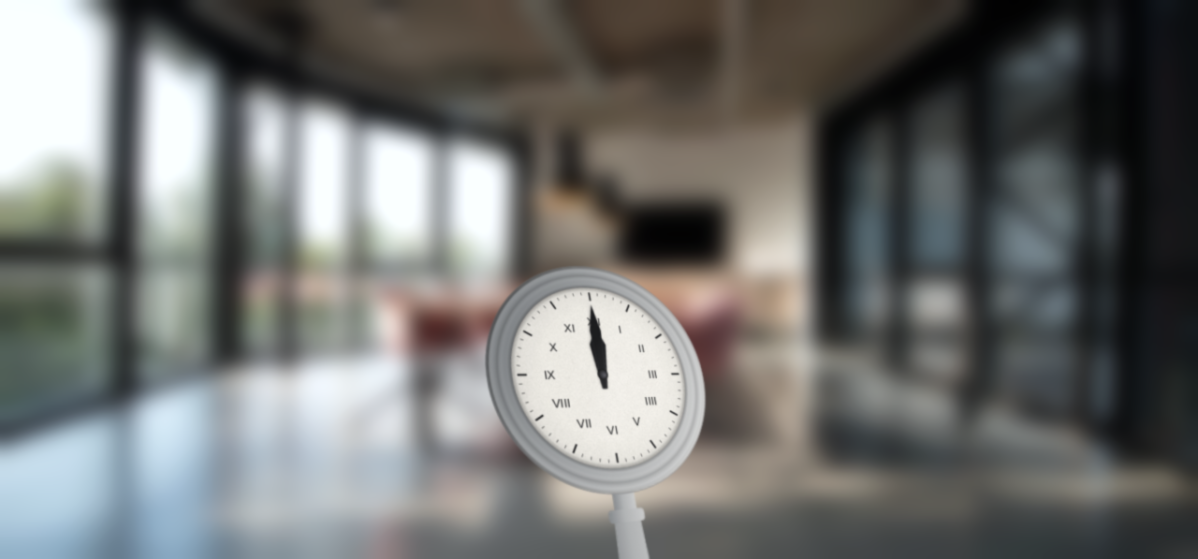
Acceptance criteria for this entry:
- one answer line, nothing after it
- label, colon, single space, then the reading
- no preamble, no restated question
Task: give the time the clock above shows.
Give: 12:00
